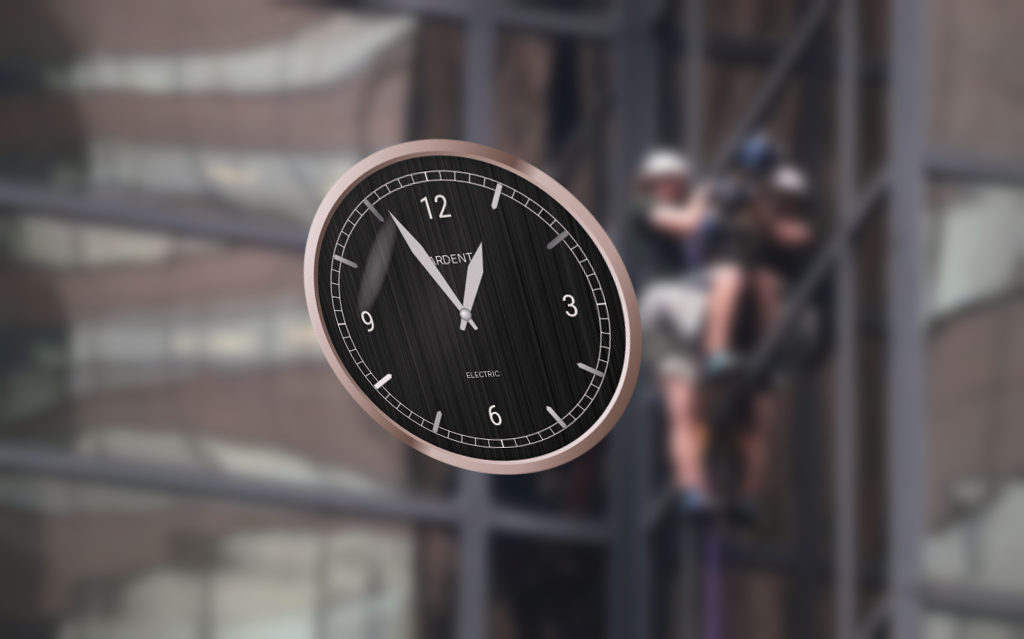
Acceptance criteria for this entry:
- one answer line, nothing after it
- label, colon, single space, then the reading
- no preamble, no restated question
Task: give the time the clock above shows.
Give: 12:56
